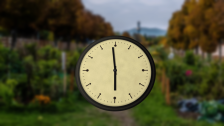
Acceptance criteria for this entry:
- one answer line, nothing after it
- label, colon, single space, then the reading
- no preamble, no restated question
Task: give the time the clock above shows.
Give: 5:59
